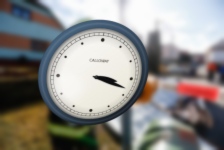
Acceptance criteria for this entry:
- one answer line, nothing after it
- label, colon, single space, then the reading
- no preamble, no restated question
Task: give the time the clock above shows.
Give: 3:18
